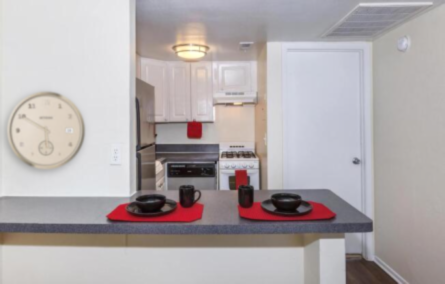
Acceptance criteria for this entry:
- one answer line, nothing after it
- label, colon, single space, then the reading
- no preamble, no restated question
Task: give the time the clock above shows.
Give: 5:50
